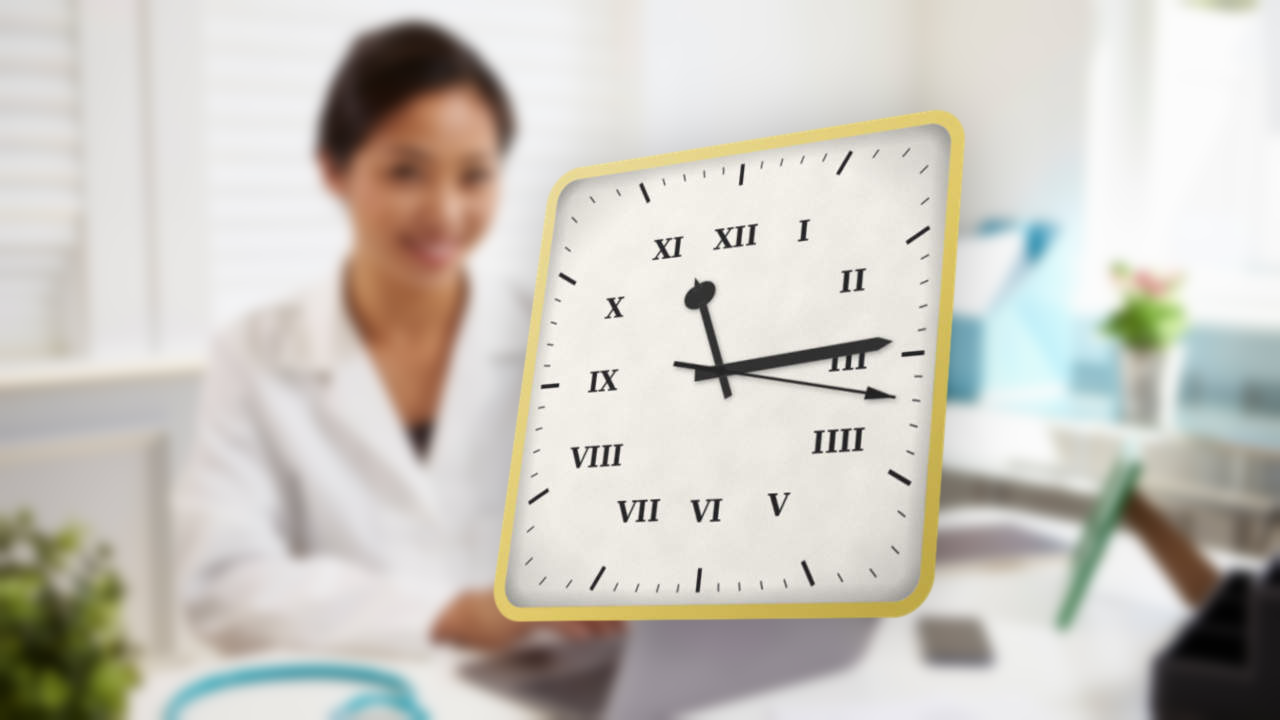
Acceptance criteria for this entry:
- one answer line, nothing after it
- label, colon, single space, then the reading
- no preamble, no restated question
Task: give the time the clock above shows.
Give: 11:14:17
